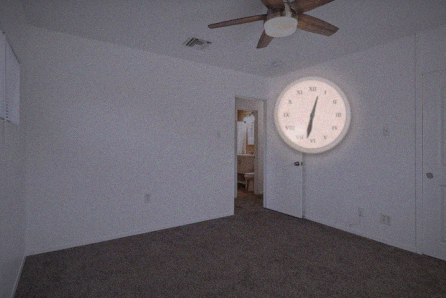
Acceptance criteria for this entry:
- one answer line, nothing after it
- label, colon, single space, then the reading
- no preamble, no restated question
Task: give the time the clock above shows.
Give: 12:32
